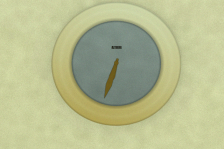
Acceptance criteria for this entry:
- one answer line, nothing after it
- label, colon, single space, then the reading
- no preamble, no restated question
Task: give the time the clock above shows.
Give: 6:33
